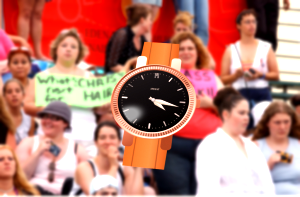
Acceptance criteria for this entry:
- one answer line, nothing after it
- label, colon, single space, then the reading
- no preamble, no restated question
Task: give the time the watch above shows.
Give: 4:17
